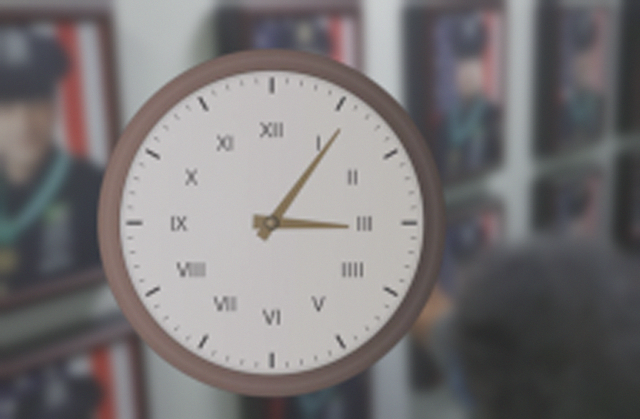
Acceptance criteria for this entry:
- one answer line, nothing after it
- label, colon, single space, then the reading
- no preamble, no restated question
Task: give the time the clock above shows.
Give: 3:06
